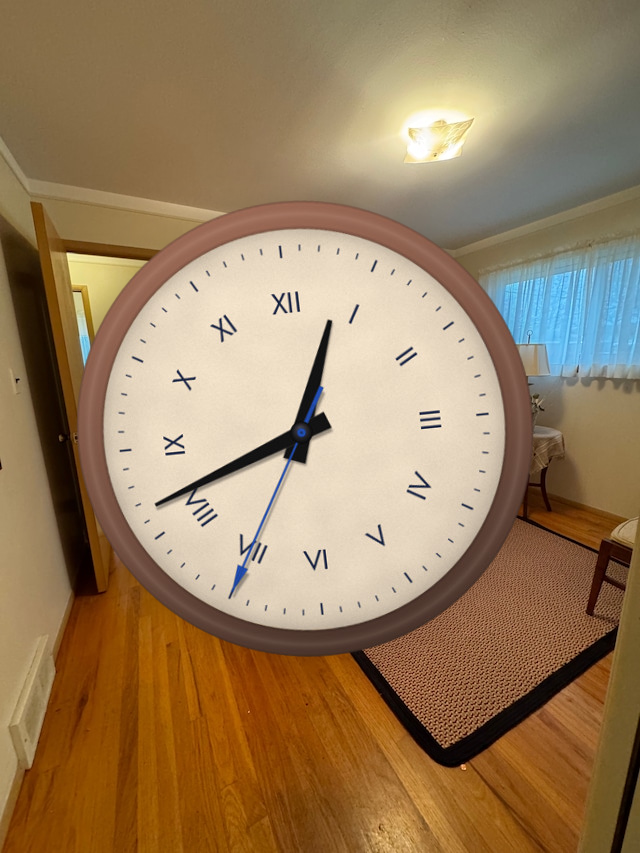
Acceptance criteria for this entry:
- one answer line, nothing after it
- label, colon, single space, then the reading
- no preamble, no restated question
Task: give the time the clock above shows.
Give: 12:41:35
